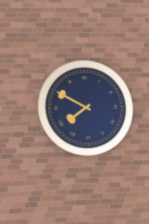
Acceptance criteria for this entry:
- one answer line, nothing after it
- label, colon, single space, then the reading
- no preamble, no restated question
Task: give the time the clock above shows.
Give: 7:50
